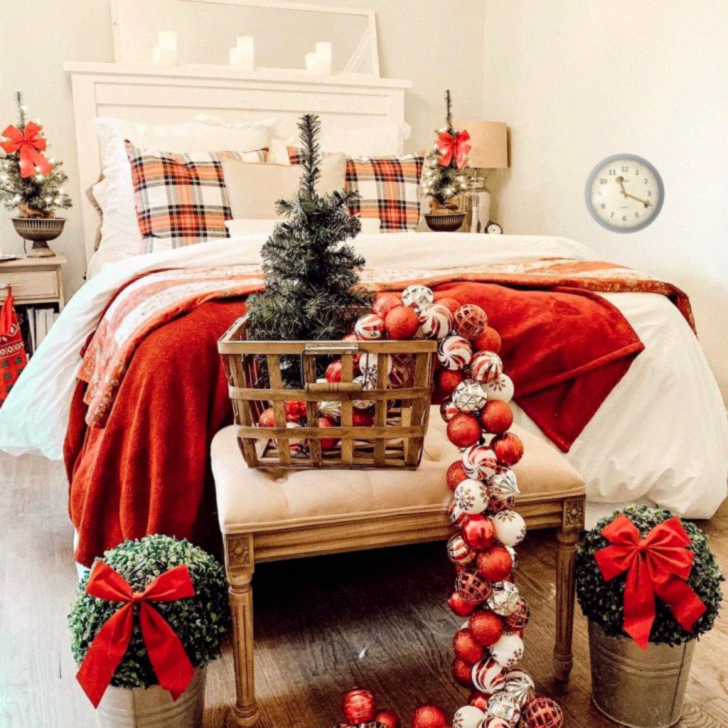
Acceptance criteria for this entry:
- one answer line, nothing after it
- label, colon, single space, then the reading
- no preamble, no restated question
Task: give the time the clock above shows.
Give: 11:19
